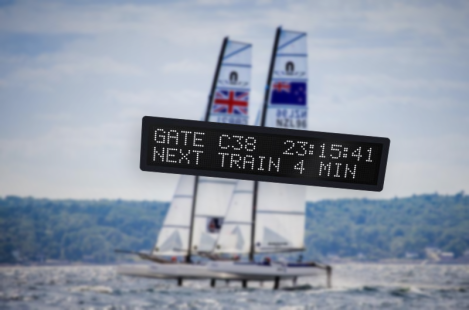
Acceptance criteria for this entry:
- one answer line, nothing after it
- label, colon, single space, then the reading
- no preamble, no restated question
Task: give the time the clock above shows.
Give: 23:15:41
